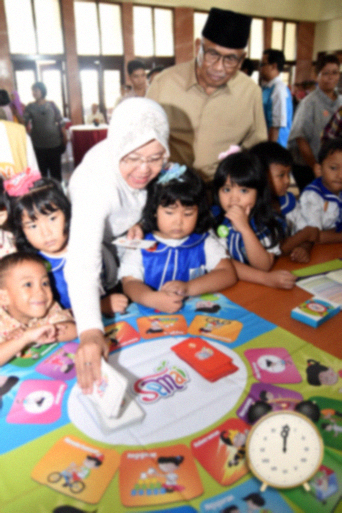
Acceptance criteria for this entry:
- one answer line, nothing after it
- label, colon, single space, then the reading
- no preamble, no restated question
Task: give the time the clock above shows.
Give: 12:01
